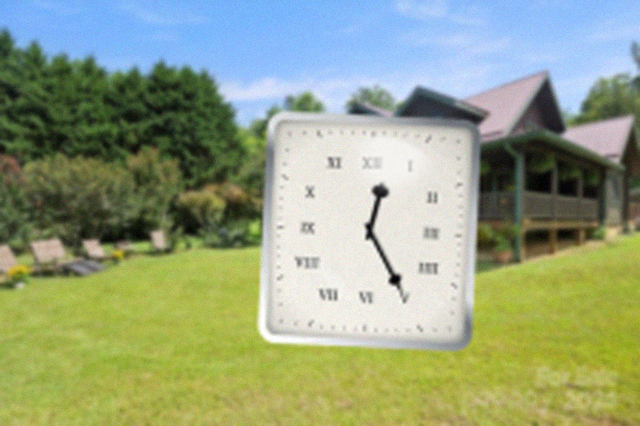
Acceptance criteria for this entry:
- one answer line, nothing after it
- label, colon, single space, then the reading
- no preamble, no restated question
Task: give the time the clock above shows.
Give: 12:25
